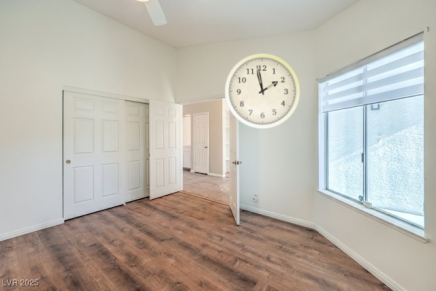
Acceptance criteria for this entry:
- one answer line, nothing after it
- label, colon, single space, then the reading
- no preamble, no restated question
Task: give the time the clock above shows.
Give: 1:58
